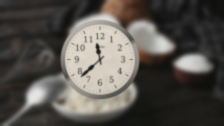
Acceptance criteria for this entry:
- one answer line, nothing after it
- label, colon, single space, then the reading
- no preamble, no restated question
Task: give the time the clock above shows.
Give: 11:38
